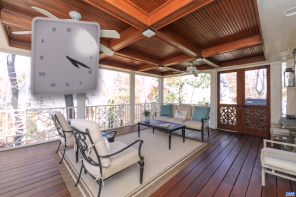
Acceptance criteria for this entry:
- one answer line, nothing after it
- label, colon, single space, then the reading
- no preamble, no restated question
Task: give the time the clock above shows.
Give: 4:19
